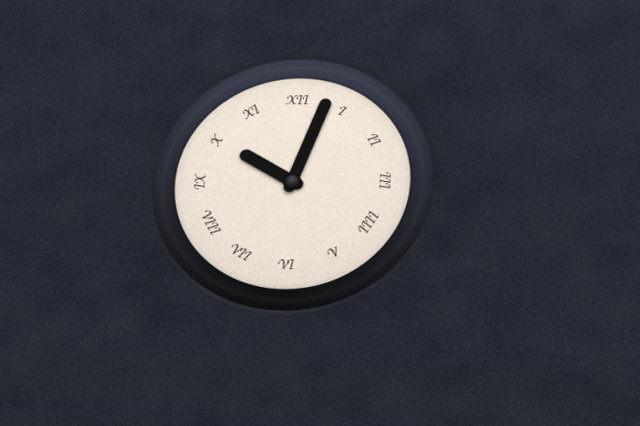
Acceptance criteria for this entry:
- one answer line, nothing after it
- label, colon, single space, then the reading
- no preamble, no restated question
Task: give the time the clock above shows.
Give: 10:03
